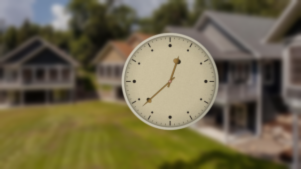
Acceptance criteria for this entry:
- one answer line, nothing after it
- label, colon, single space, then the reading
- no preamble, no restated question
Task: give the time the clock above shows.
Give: 12:38
